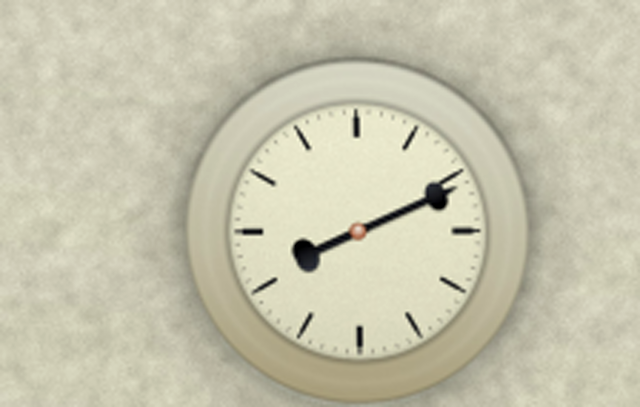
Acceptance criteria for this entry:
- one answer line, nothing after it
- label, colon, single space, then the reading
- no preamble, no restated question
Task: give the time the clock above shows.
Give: 8:11
